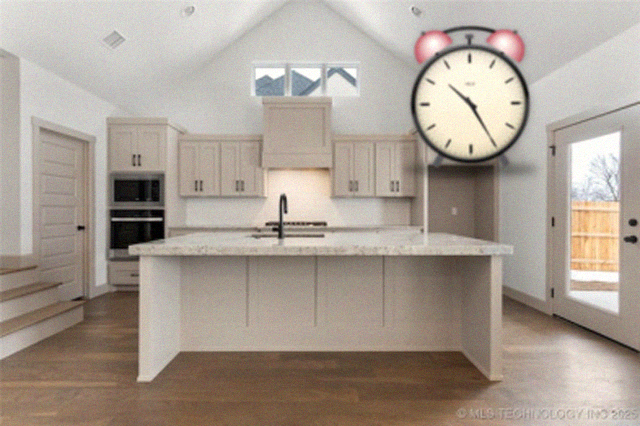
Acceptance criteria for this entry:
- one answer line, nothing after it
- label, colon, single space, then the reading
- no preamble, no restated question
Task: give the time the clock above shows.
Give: 10:25
